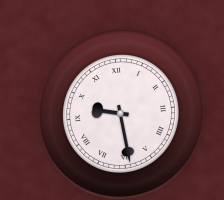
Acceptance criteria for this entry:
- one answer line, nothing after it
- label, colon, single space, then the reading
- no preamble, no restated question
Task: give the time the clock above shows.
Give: 9:29
